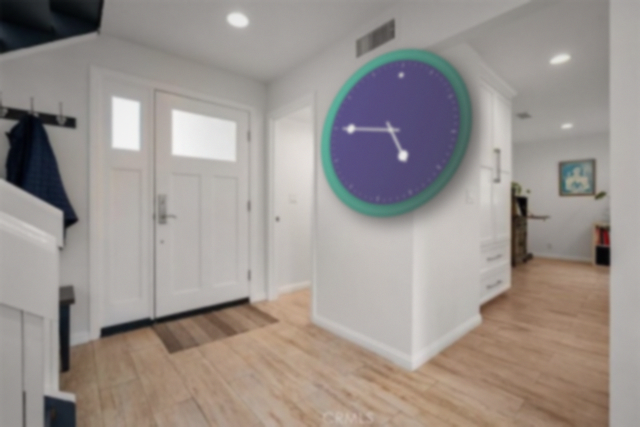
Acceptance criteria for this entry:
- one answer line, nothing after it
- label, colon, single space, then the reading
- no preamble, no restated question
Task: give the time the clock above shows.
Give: 4:45
